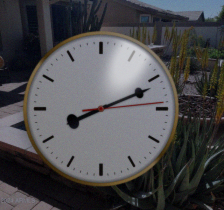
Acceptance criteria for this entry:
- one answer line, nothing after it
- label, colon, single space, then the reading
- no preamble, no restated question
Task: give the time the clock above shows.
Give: 8:11:14
